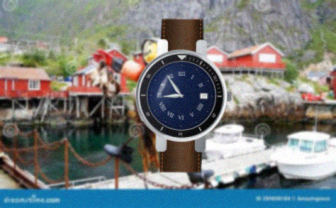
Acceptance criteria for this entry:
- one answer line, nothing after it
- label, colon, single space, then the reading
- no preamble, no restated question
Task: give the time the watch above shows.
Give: 8:54
